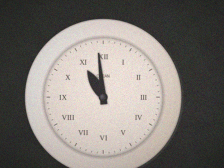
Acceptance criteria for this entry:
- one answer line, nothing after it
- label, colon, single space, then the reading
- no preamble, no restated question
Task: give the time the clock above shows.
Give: 10:59
